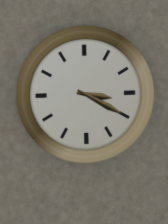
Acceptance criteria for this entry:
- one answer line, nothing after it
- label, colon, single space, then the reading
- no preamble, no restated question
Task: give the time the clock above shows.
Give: 3:20
